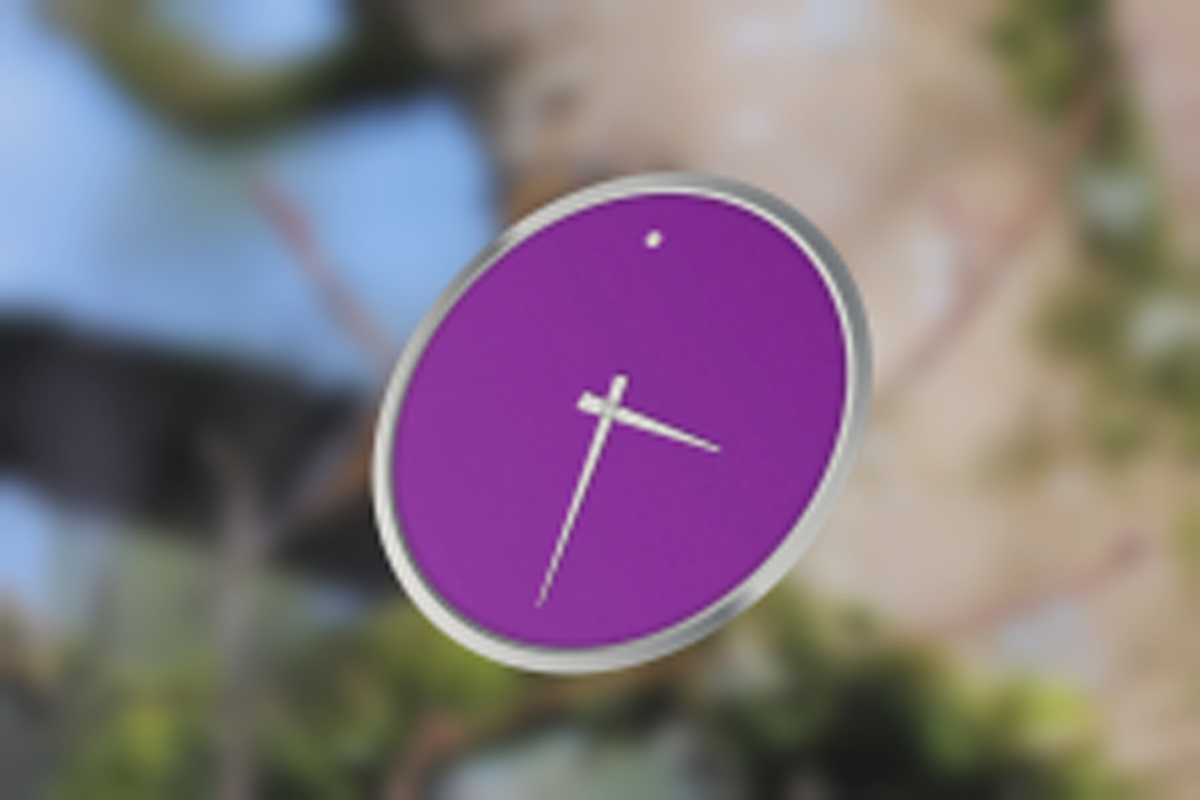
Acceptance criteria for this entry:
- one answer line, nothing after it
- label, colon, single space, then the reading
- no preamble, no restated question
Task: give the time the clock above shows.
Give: 3:31
